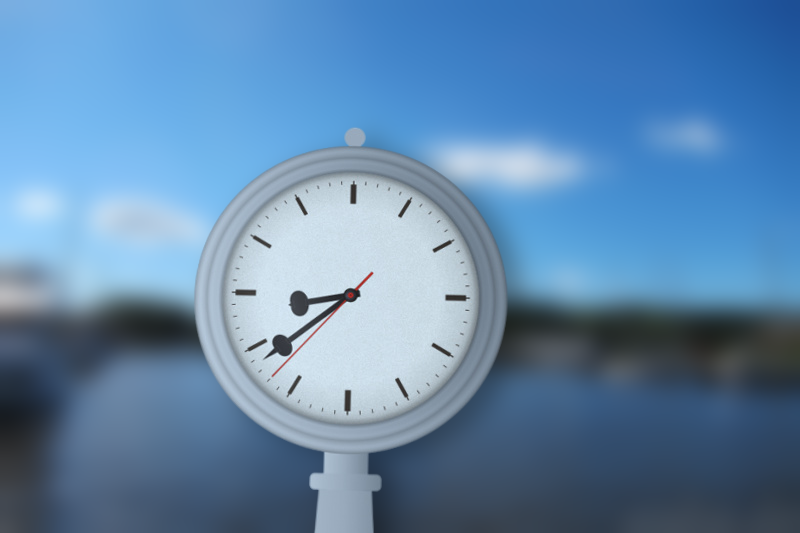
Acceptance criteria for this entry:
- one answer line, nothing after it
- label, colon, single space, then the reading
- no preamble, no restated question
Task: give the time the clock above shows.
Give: 8:38:37
